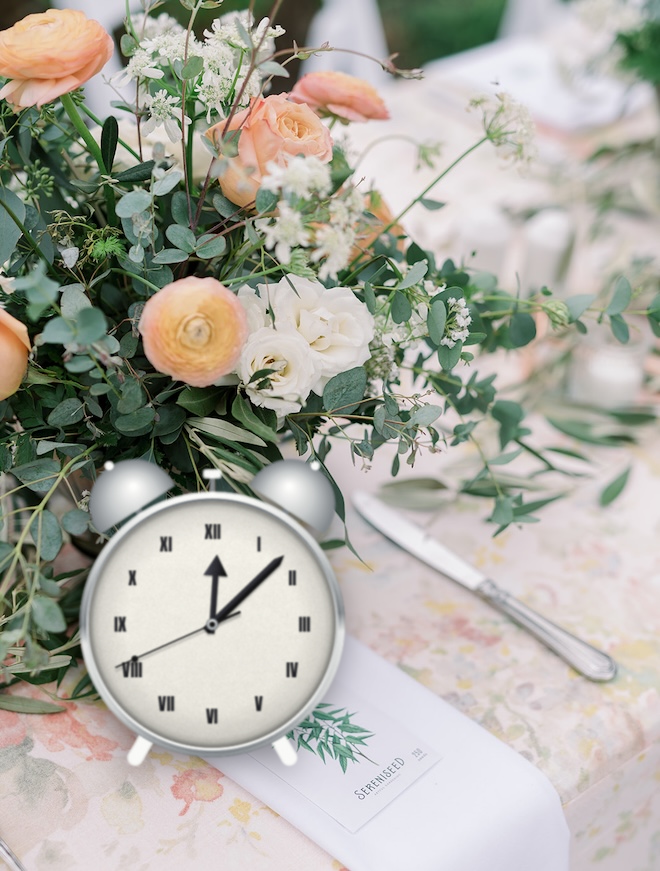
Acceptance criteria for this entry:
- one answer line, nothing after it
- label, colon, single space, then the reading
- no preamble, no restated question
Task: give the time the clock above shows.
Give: 12:07:41
